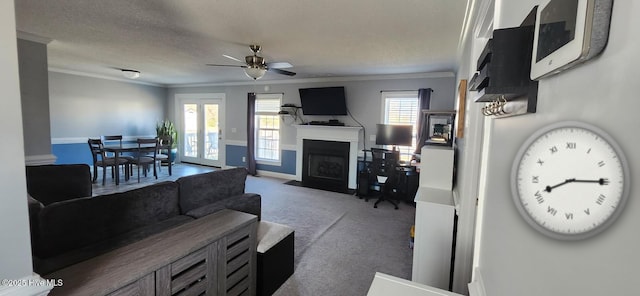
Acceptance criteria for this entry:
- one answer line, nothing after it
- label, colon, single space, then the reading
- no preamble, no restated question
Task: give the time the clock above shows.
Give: 8:15
